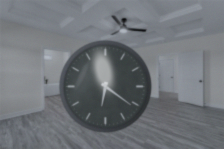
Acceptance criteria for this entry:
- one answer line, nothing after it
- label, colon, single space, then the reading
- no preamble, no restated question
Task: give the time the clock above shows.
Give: 6:21
